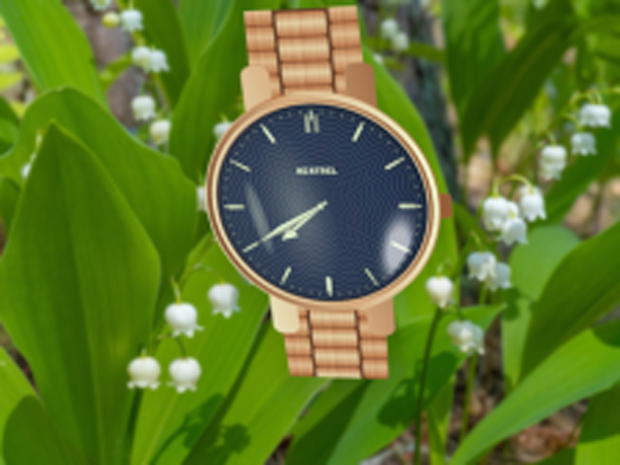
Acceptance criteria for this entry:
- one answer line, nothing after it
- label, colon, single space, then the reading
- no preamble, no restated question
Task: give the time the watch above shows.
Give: 7:40
